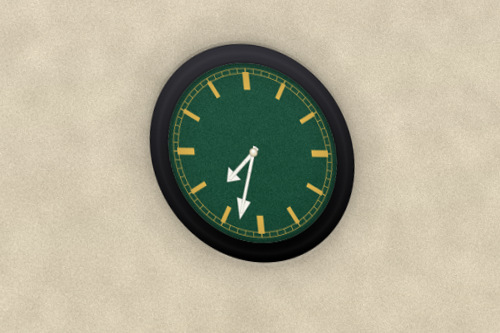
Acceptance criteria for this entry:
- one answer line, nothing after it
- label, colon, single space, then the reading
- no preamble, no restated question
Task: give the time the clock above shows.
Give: 7:33
